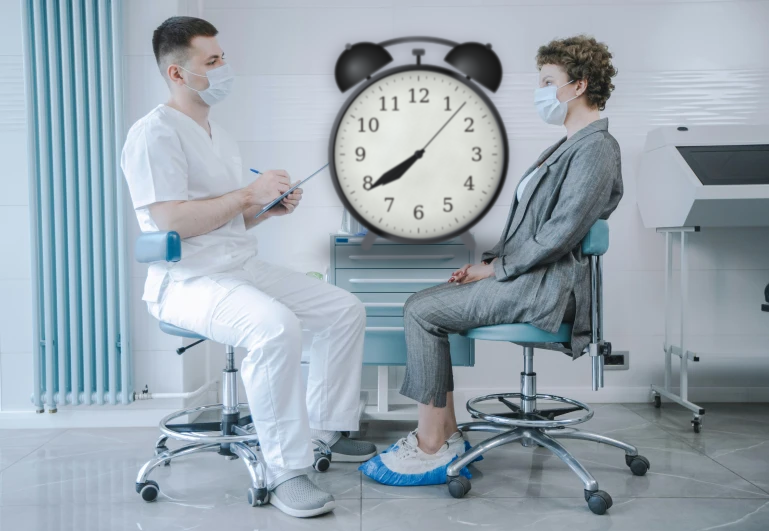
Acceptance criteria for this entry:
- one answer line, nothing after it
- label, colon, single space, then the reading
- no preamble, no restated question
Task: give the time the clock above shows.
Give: 7:39:07
